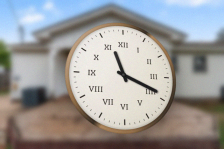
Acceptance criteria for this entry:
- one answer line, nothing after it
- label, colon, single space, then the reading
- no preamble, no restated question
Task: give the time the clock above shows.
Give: 11:19
